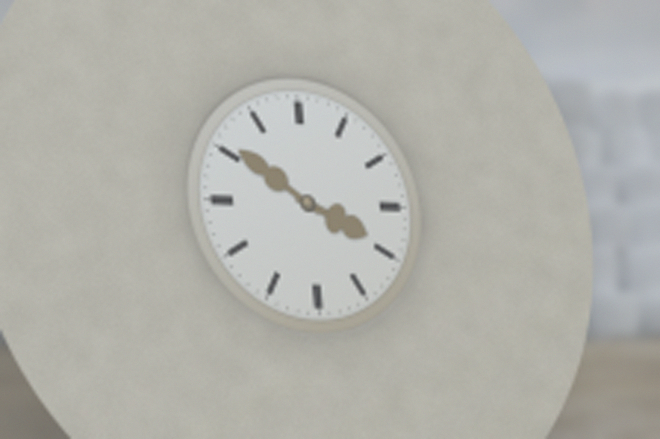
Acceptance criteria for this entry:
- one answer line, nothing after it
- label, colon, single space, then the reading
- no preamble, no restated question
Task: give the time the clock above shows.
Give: 3:51
